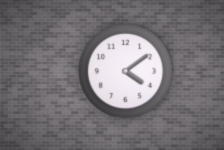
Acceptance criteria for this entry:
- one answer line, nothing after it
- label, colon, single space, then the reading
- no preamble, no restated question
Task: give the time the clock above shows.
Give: 4:09
